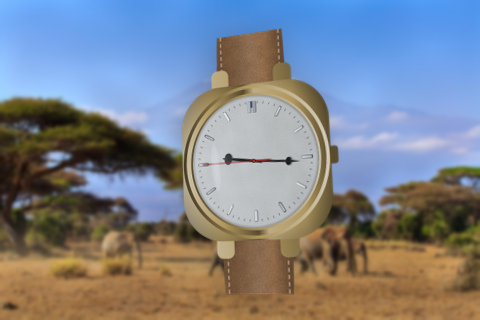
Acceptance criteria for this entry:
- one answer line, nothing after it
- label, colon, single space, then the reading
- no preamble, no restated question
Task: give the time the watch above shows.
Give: 9:15:45
